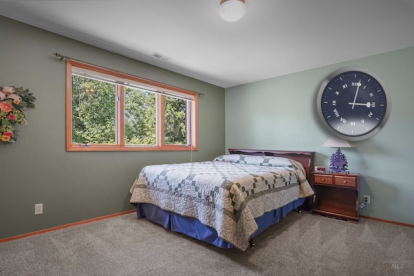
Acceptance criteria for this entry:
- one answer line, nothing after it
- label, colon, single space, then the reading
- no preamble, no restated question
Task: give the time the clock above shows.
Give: 3:02
